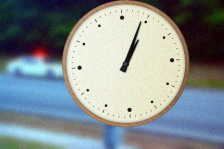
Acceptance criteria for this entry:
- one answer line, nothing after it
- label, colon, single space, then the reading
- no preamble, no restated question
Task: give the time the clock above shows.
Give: 1:04
